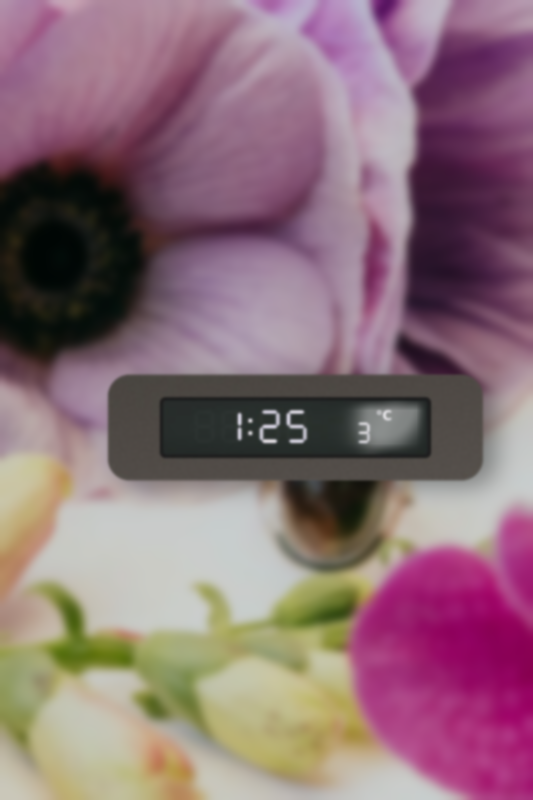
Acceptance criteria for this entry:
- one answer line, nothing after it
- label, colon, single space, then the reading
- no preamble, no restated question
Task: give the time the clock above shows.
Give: 1:25
